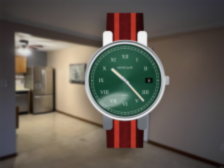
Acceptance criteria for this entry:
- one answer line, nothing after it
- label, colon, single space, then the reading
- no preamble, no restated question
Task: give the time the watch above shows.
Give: 10:23
